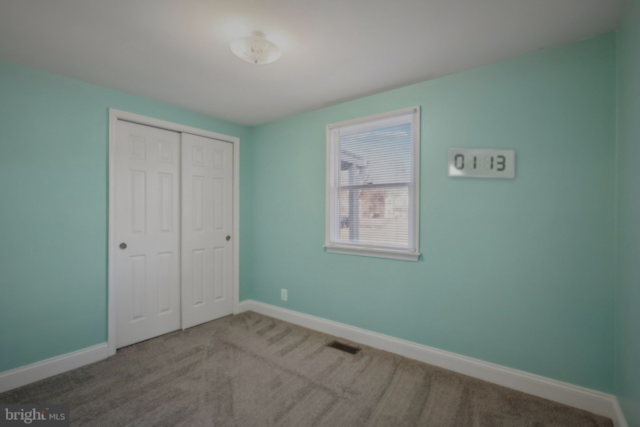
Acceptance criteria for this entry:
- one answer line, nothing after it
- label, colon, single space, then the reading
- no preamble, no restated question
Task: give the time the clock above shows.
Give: 1:13
